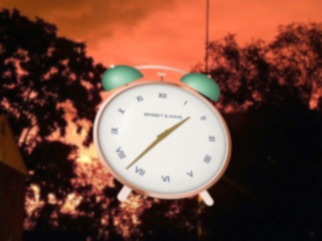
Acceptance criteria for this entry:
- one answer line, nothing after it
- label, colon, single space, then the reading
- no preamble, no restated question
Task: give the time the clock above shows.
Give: 1:37
